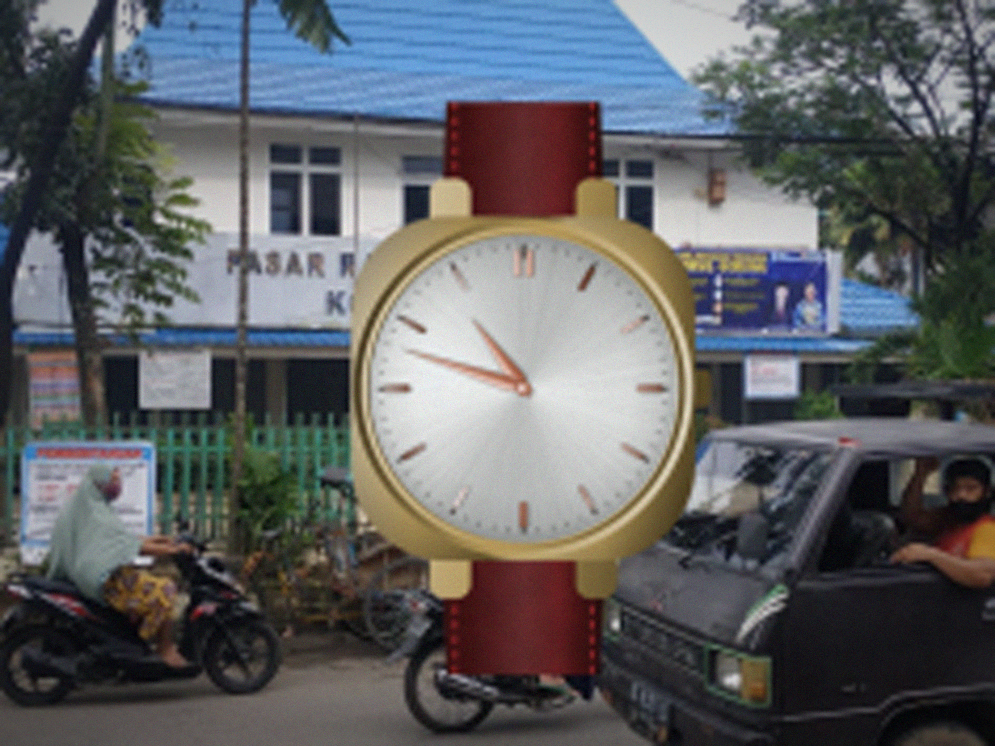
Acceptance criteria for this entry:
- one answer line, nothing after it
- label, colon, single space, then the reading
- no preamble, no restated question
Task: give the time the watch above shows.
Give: 10:48
